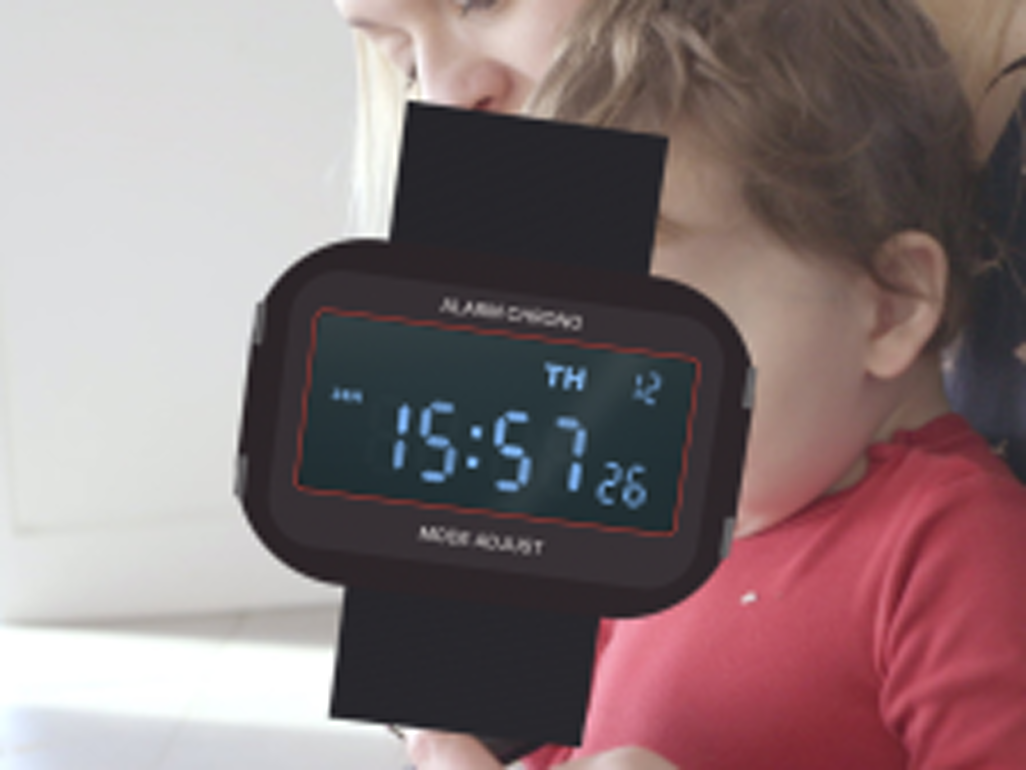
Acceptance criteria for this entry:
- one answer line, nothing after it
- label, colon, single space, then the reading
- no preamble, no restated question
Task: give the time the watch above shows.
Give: 15:57:26
